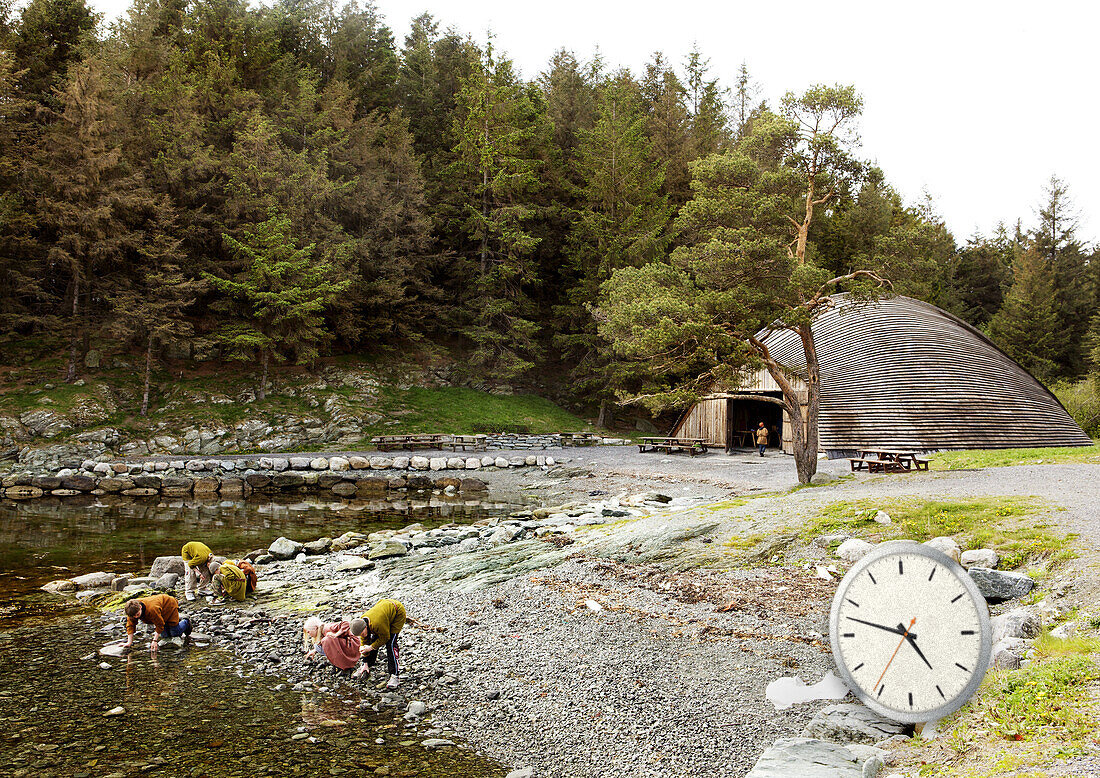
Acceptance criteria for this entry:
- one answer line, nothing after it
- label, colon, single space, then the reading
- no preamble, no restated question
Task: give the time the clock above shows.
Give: 4:47:36
